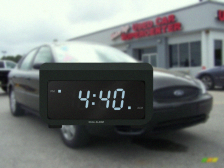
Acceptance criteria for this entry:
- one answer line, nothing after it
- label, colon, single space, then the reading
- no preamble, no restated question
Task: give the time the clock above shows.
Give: 4:40
